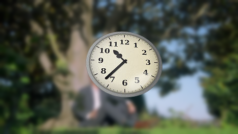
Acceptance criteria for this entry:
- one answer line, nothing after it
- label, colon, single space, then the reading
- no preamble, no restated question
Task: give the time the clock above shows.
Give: 10:37
